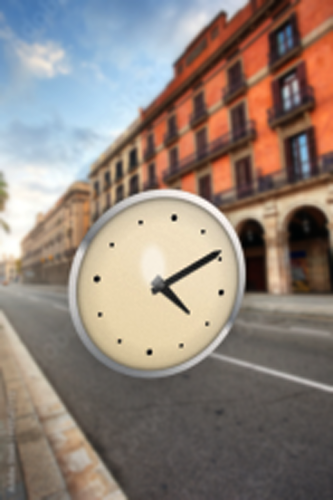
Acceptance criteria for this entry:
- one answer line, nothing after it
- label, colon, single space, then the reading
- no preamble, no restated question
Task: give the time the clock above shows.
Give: 4:09
